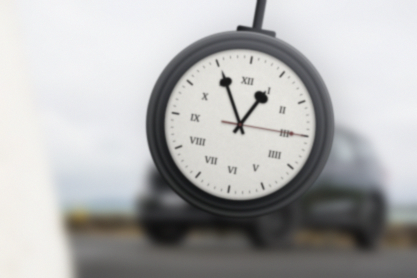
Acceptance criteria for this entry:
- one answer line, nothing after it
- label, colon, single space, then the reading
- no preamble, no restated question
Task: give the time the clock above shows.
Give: 12:55:15
